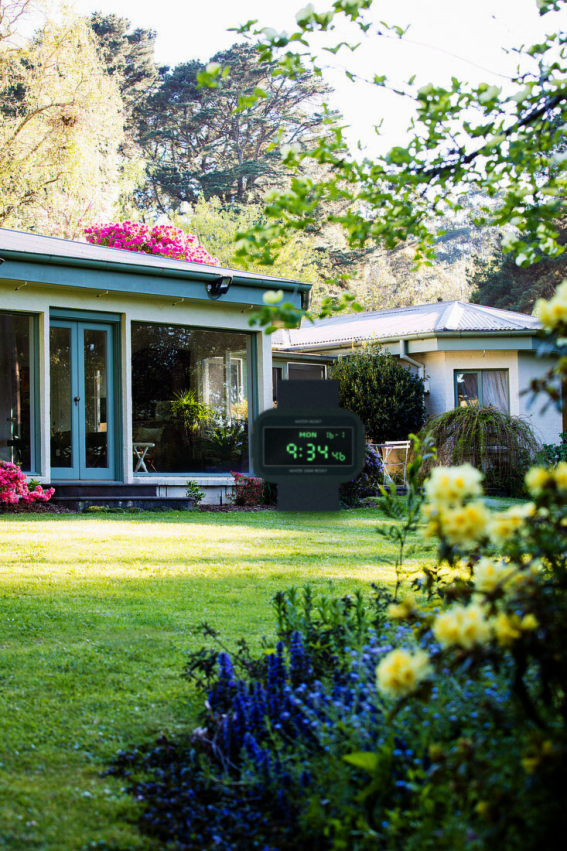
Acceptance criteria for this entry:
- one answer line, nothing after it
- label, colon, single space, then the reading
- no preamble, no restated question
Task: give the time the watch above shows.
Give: 9:34:46
